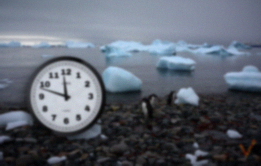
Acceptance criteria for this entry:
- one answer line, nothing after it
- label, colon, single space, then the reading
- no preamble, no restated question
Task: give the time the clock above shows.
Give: 11:48
